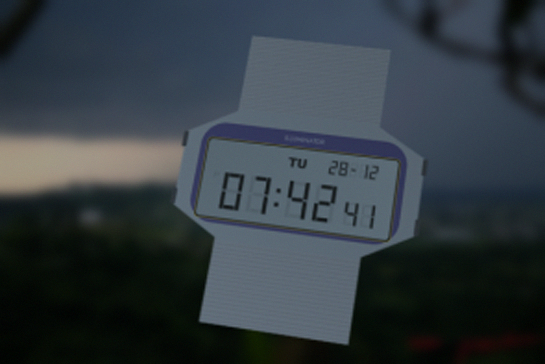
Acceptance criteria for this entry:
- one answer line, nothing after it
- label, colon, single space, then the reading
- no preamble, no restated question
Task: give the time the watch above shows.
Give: 7:42:41
